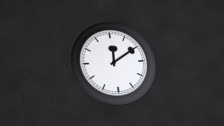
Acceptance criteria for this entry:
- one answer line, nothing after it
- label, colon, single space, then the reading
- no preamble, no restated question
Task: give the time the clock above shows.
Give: 12:10
